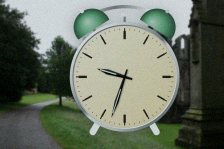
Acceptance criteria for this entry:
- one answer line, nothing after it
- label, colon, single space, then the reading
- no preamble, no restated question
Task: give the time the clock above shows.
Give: 9:33
